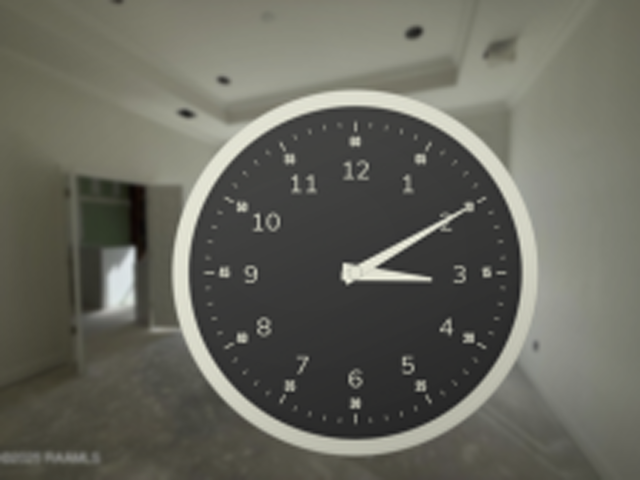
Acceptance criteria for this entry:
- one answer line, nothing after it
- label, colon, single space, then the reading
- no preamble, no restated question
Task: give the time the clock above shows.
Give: 3:10
